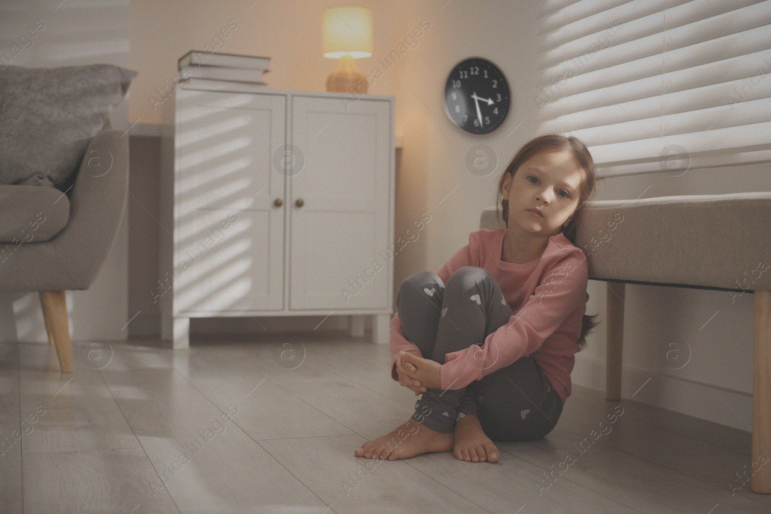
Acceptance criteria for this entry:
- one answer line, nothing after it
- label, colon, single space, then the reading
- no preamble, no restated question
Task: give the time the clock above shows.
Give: 3:28
